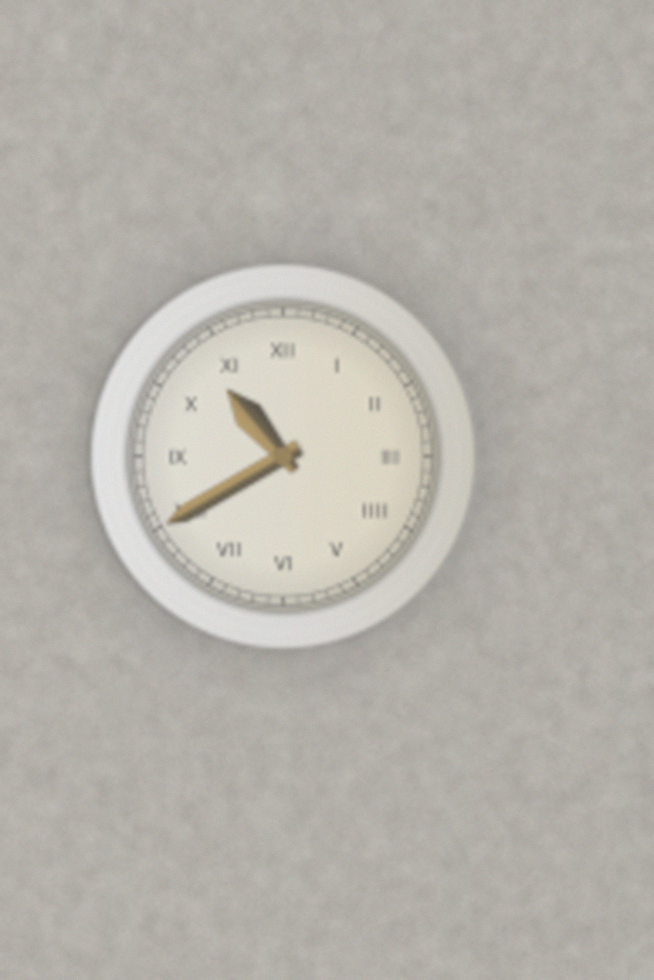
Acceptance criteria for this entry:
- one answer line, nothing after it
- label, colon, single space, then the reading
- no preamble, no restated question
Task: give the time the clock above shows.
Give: 10:40
